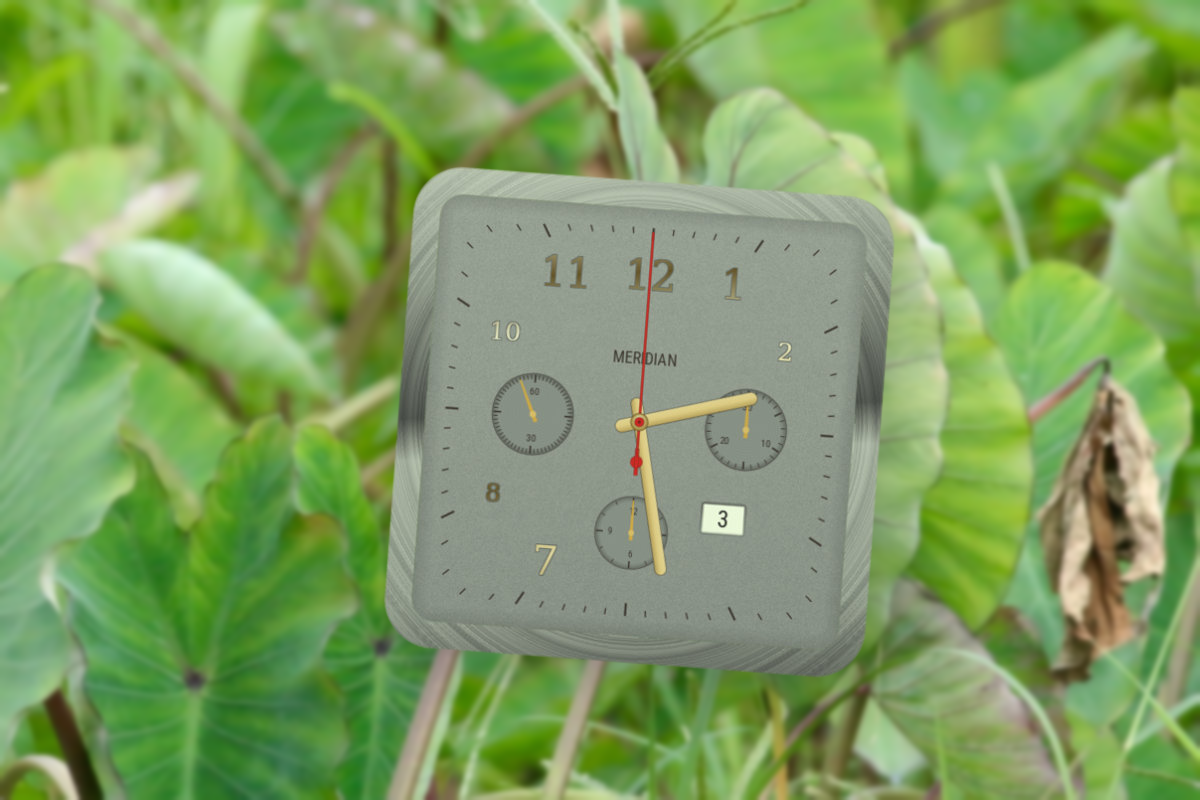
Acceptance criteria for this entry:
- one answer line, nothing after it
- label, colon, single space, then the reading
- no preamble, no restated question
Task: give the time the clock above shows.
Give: 2:27:56
